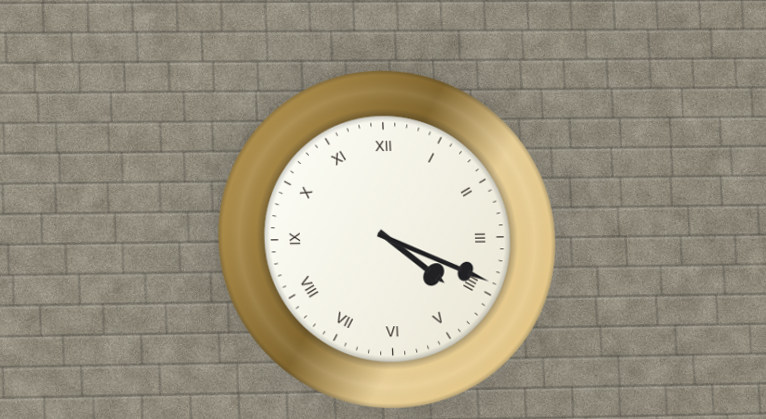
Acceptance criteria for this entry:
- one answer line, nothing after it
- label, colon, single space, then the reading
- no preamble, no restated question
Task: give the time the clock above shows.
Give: 4:19
